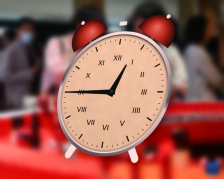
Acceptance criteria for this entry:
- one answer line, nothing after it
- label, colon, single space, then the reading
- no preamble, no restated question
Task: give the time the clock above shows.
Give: 12:45
